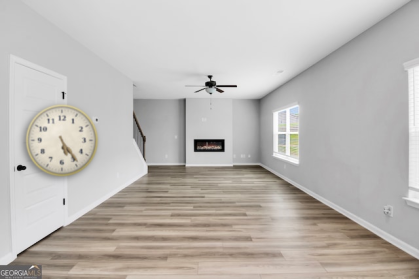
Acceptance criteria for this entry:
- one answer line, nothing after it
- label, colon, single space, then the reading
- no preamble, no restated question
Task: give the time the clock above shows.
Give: 5:24
